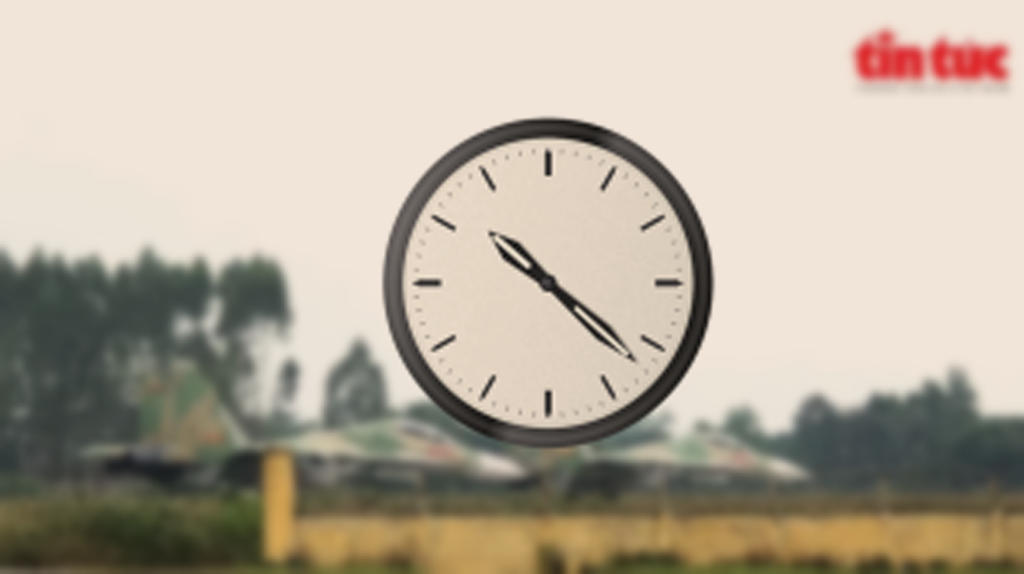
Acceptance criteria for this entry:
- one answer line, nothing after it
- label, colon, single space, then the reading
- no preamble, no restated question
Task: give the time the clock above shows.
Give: 10:22
